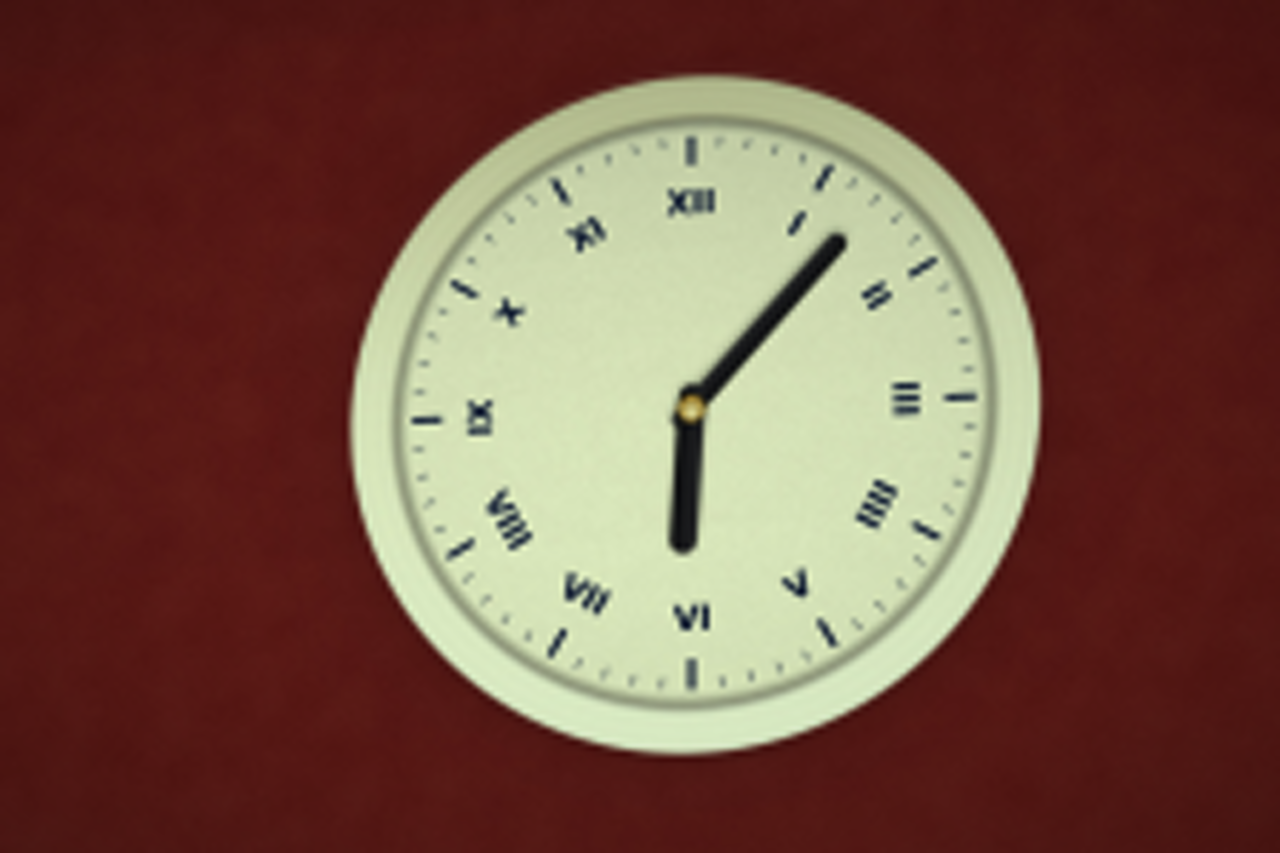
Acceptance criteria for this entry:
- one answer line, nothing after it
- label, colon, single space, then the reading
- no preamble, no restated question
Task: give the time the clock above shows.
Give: 6:07
